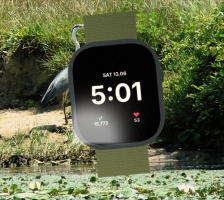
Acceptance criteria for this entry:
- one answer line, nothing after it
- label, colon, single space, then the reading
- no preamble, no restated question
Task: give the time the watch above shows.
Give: 5:01
